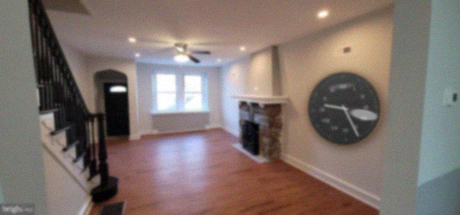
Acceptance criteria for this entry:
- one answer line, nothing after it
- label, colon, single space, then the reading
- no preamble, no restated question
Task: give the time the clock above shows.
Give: 9:26
